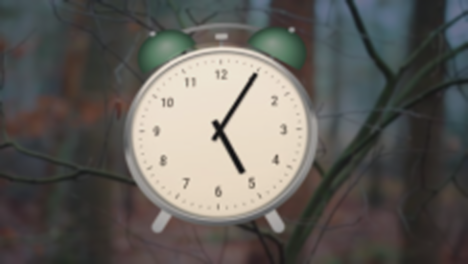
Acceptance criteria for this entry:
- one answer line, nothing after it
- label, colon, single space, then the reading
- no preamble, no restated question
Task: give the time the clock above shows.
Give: 5:05
